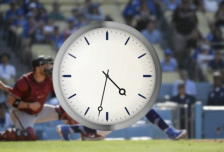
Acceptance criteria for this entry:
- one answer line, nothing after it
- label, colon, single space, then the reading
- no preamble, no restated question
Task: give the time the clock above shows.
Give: 4:32
